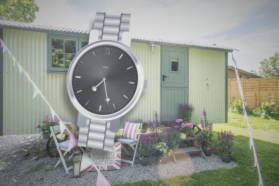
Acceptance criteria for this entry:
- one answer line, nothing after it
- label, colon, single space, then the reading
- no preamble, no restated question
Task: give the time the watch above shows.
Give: 7:27
